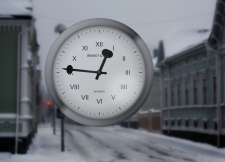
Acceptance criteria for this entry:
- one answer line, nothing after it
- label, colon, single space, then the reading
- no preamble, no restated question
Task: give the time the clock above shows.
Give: 12:46
